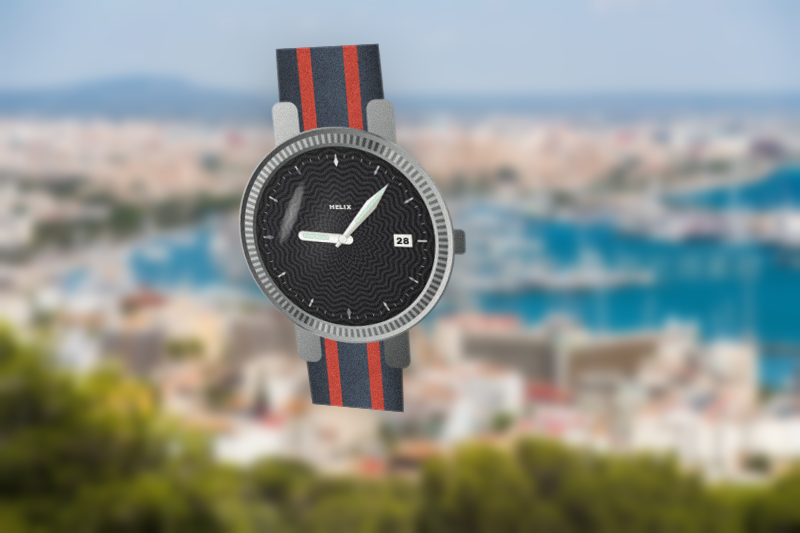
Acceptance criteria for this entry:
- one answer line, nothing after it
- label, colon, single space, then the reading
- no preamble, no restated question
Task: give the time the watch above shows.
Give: 9:07
